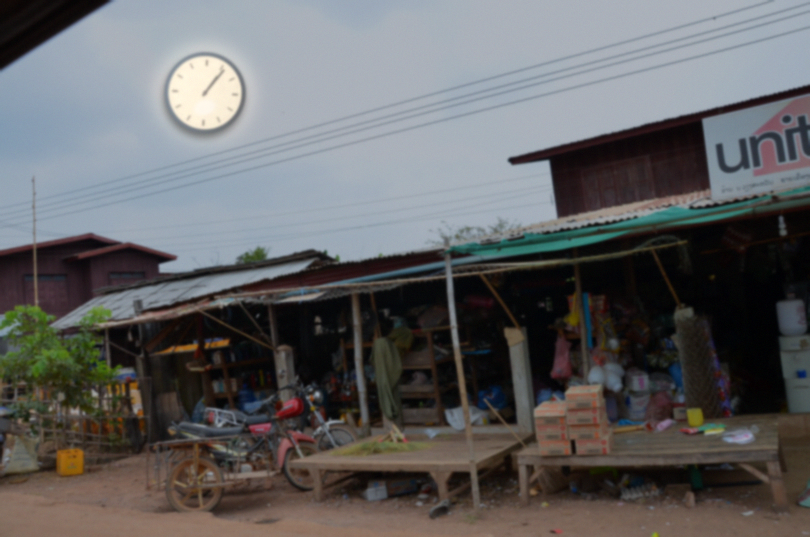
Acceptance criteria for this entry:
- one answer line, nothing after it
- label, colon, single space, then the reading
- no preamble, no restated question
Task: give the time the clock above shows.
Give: 1:06
